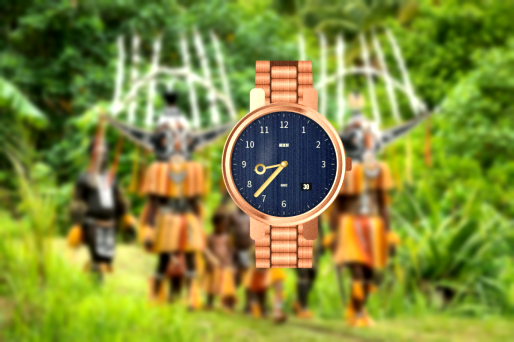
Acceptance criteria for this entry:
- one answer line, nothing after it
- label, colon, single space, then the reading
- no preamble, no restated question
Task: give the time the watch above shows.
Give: 8:37
